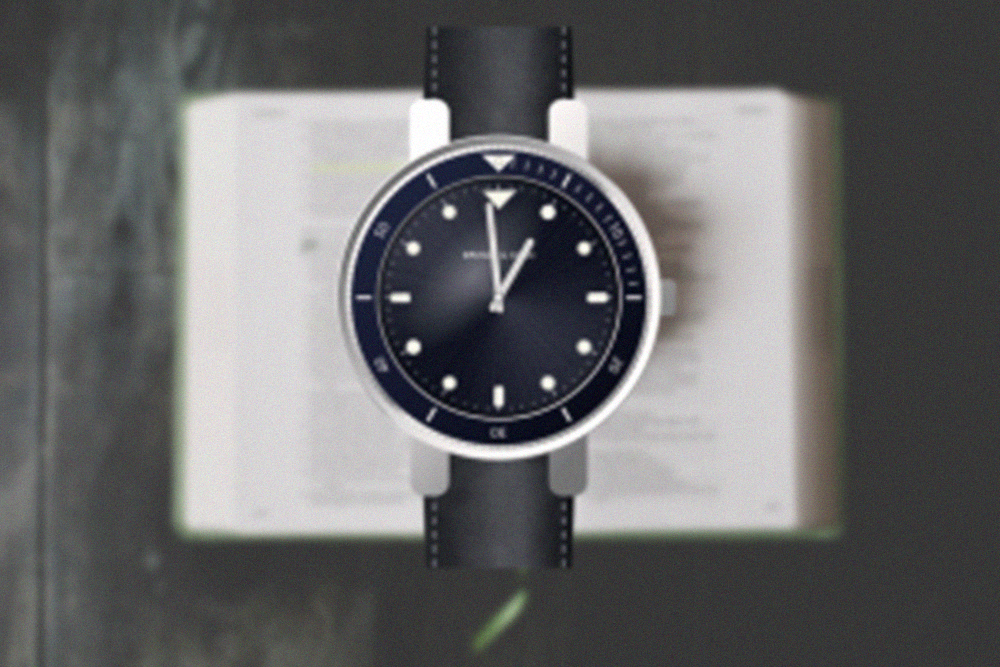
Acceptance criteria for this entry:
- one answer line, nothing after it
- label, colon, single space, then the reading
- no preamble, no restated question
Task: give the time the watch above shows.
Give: 12:59
